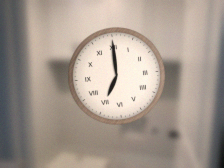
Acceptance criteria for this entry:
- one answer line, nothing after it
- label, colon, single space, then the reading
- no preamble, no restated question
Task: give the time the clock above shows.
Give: 7:00
